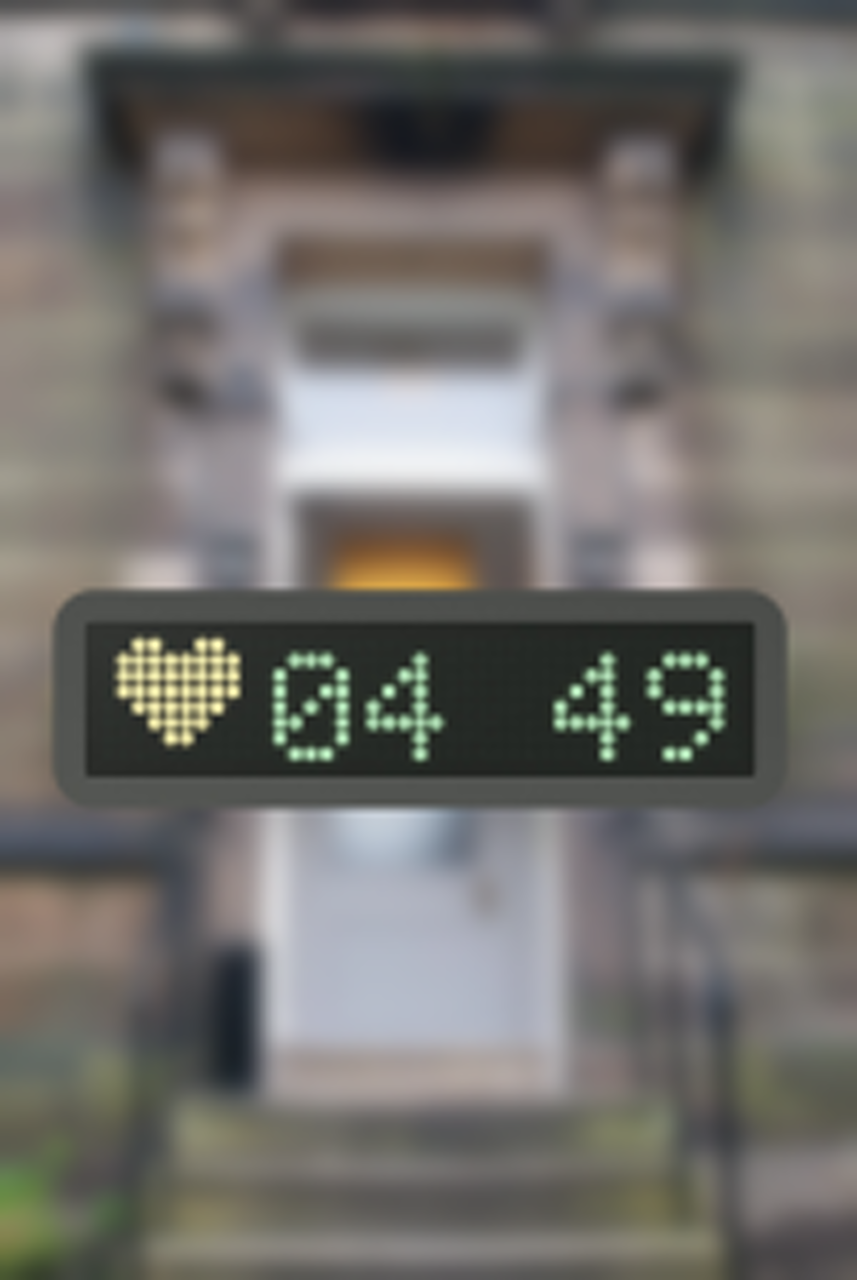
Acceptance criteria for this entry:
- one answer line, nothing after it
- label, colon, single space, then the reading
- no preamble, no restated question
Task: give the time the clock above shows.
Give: 4:49
